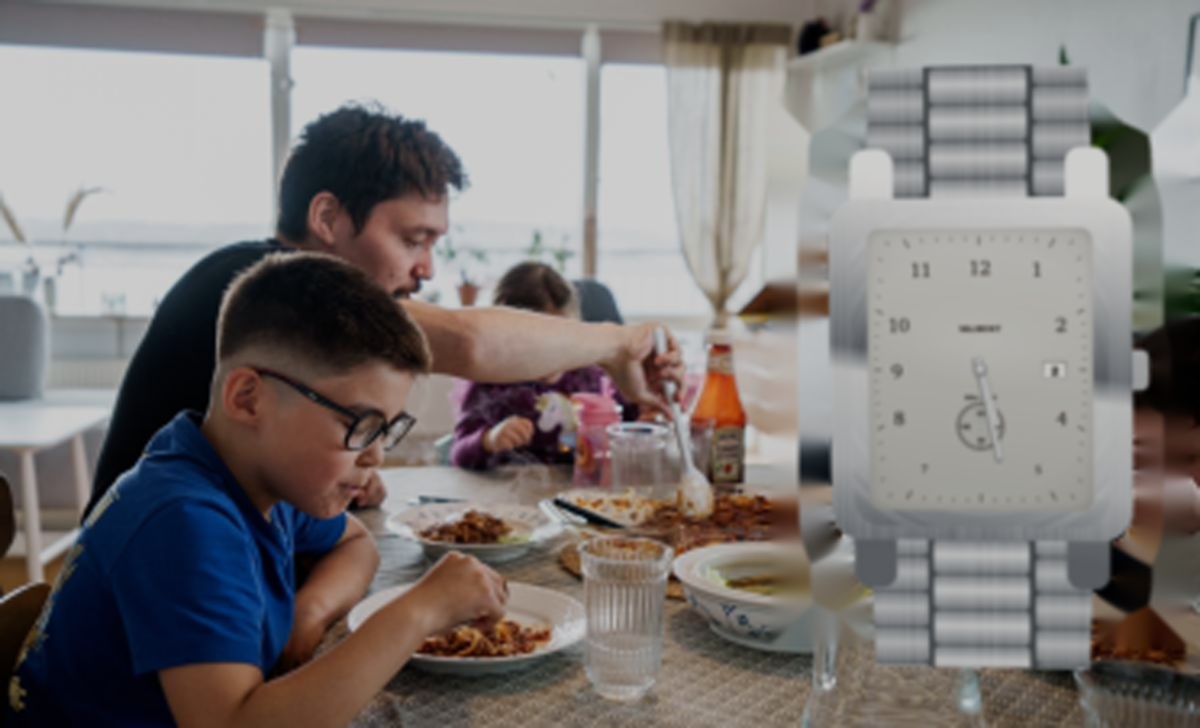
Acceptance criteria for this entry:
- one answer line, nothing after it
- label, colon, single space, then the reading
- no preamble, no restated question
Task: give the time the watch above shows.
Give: 5:28
